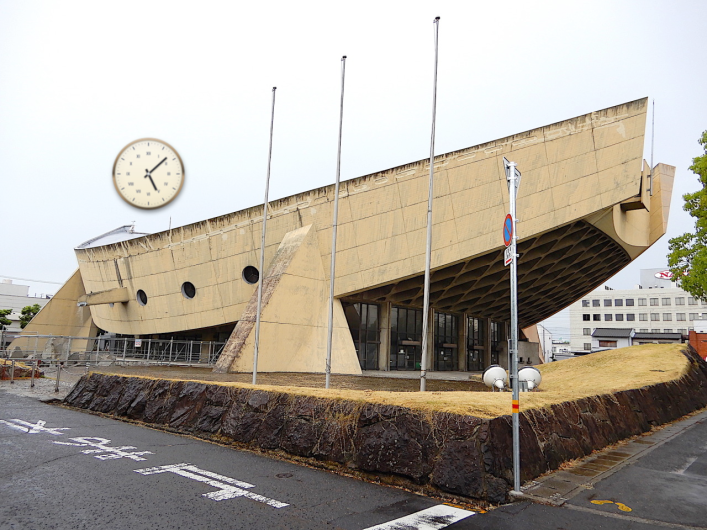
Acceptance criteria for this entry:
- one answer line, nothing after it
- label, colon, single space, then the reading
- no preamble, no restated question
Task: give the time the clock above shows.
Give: 5:08
